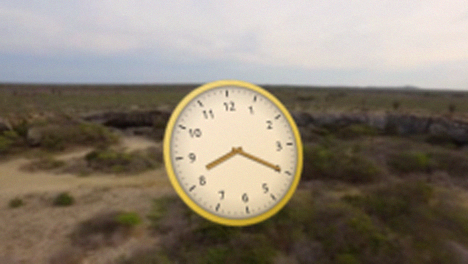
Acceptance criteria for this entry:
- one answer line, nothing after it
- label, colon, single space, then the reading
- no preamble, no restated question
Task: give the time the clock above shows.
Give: 8:20
